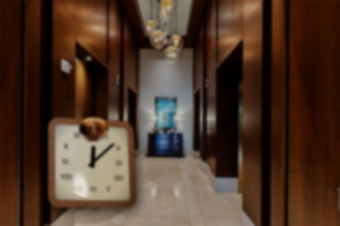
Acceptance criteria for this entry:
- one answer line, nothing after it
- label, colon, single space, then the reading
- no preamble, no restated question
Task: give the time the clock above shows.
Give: 12:08
